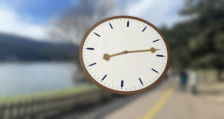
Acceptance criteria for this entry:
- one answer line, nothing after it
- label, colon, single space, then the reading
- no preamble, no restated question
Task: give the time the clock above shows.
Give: 8:13
